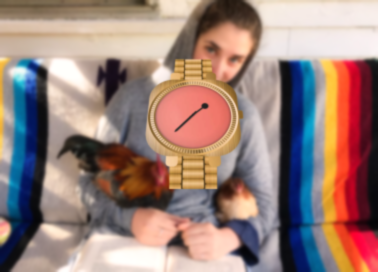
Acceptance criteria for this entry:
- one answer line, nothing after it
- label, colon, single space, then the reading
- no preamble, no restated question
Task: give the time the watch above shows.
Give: 1:37
